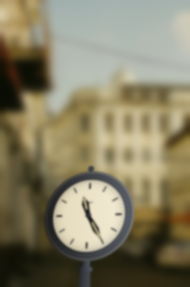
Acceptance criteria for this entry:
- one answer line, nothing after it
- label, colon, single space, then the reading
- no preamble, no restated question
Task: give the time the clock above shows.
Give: 11:25
